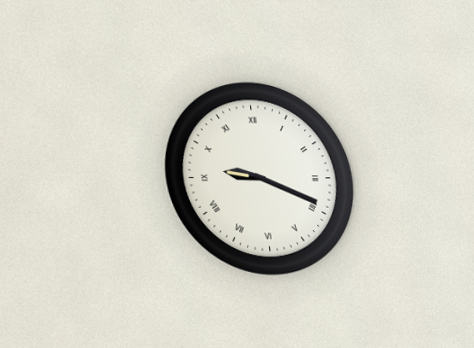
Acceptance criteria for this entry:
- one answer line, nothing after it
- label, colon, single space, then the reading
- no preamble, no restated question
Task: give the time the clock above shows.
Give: 9:19
